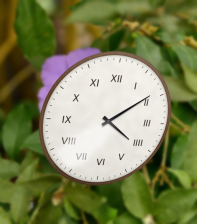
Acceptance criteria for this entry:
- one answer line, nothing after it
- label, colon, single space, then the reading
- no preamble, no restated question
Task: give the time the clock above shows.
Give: 4:09
